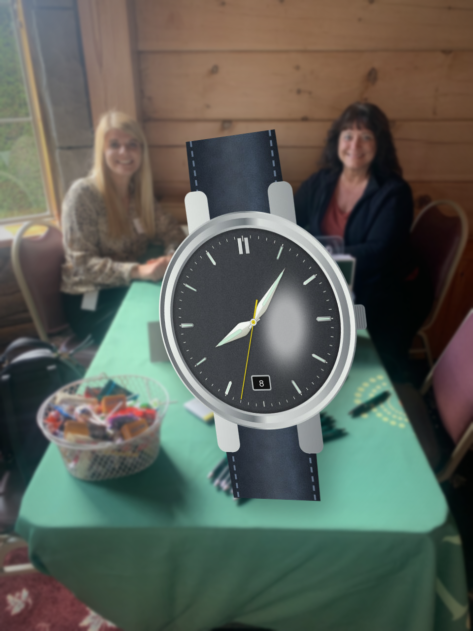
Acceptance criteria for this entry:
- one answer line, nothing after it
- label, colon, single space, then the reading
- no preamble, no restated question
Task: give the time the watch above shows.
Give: 8:06:33
